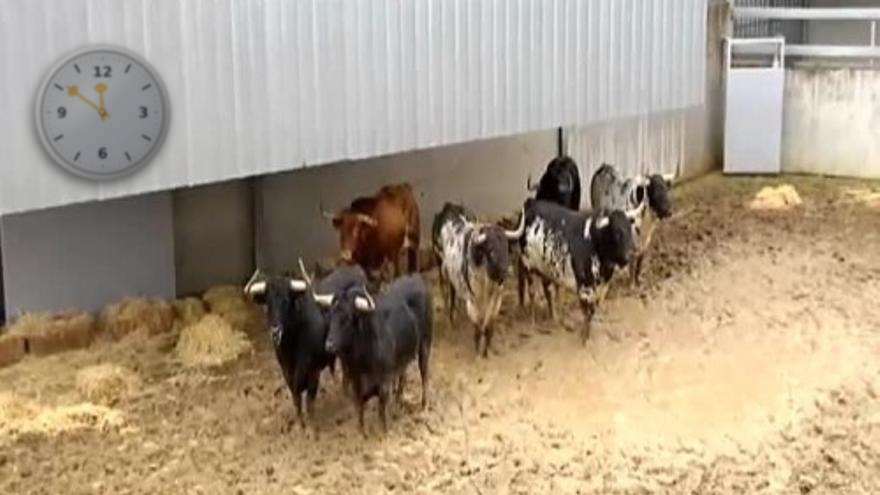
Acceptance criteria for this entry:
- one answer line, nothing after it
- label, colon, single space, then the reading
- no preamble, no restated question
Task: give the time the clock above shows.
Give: 11:51
